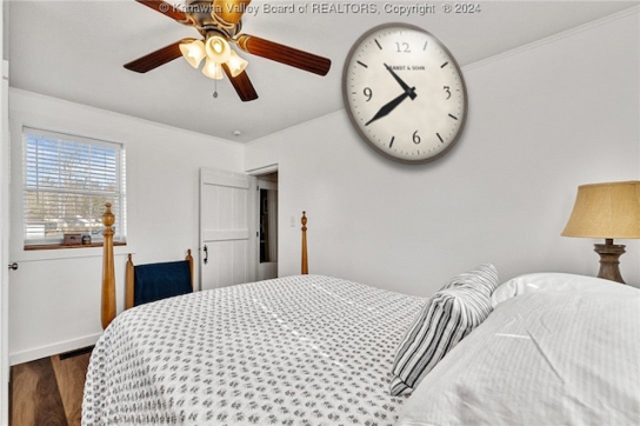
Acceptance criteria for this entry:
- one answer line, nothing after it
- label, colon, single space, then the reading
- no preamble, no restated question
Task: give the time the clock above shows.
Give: 10:40
